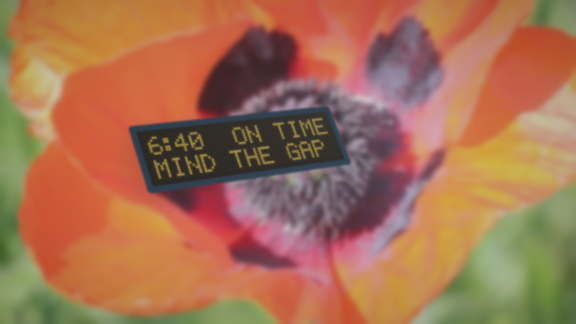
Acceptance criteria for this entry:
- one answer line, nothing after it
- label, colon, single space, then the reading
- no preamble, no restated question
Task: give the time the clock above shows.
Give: 6:40
